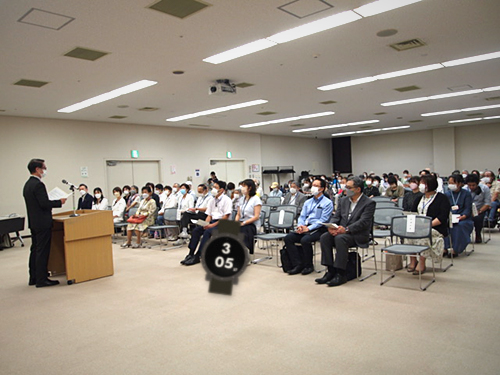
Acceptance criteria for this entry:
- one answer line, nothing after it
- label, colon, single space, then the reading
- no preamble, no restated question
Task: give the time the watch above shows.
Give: 3:05
